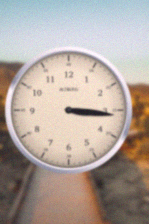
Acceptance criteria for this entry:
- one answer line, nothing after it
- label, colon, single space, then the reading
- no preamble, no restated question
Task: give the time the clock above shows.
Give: 3:16
